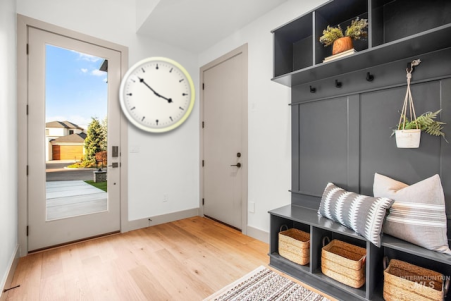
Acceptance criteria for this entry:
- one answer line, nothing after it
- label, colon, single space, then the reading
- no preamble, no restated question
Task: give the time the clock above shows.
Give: 3:52
